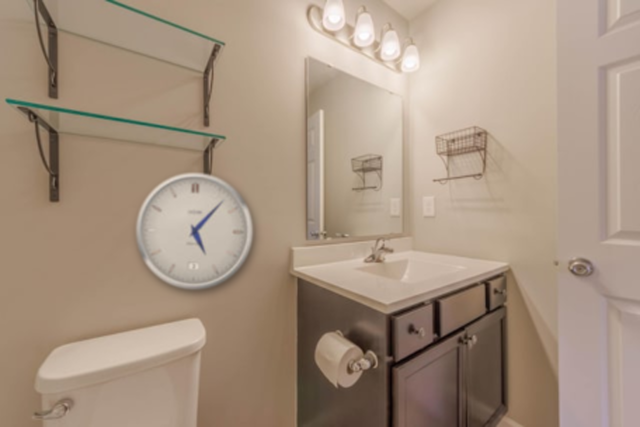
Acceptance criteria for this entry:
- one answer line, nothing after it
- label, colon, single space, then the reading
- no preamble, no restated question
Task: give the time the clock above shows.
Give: 5:07
